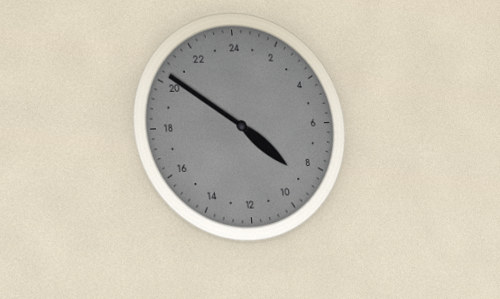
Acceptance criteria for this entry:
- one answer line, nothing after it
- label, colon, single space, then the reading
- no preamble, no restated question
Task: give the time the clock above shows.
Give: 8:51
